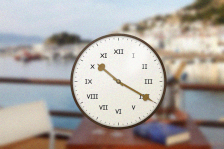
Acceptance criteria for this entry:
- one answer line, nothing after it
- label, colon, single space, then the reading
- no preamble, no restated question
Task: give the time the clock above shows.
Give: 10:20
